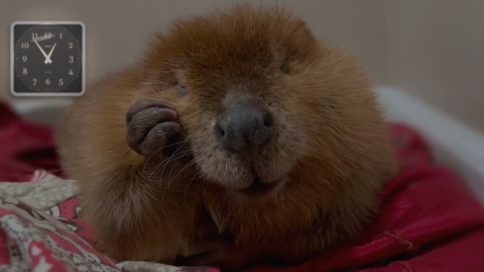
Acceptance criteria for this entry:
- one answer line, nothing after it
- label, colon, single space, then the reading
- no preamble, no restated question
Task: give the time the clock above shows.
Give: 12:54
